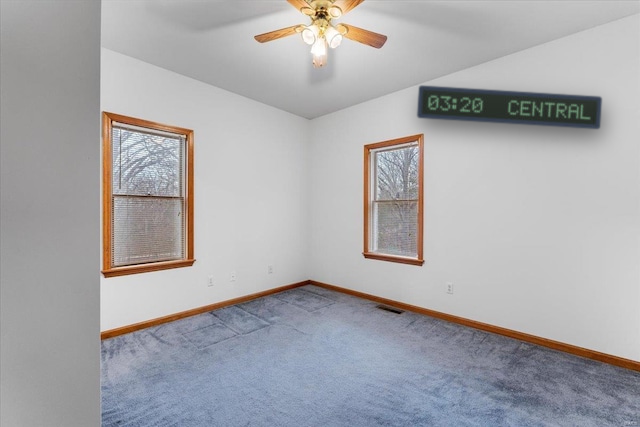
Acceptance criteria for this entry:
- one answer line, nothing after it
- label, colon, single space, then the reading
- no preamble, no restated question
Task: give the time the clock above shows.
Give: 3:20
